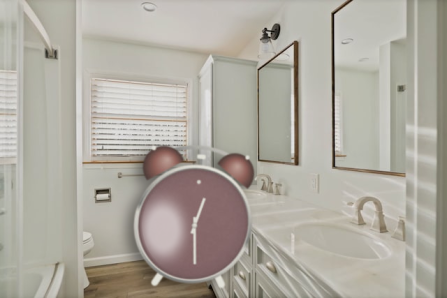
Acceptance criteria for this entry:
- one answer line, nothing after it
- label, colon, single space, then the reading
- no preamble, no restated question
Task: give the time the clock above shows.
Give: 12:29
